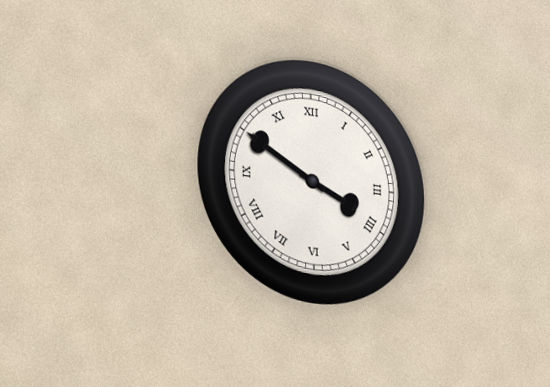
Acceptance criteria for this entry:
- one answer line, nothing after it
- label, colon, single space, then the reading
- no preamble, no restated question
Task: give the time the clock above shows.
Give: 3:50
